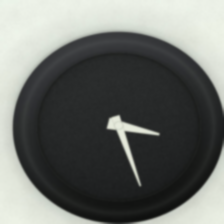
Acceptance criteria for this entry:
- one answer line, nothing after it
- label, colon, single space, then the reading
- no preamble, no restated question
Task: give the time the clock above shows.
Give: 3:27
